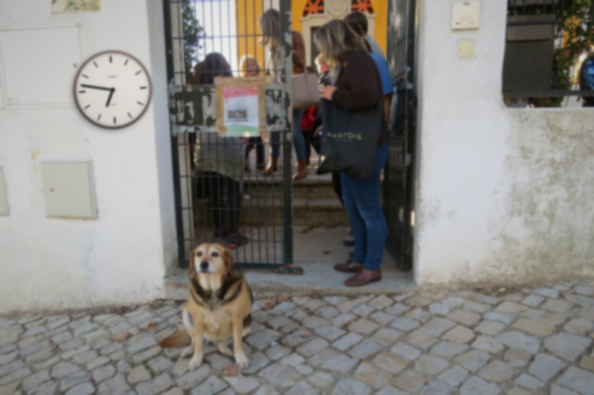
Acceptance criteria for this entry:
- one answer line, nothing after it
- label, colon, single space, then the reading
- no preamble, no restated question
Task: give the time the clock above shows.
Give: 6:47
